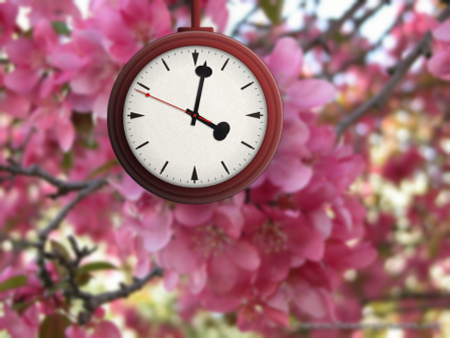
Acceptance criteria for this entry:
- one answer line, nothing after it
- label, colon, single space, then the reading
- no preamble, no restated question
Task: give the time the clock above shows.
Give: 4:01:49
